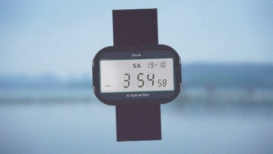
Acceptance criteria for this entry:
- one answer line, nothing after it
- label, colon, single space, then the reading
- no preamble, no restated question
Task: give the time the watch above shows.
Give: 3:54:58
